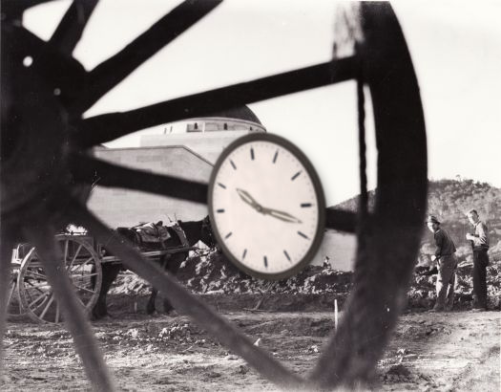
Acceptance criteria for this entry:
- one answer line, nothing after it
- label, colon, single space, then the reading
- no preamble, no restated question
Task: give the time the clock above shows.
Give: 10:18
